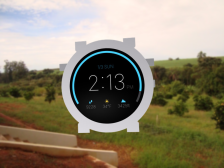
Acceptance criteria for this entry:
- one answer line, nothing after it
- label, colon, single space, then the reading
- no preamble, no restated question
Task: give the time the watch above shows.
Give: 2:13
